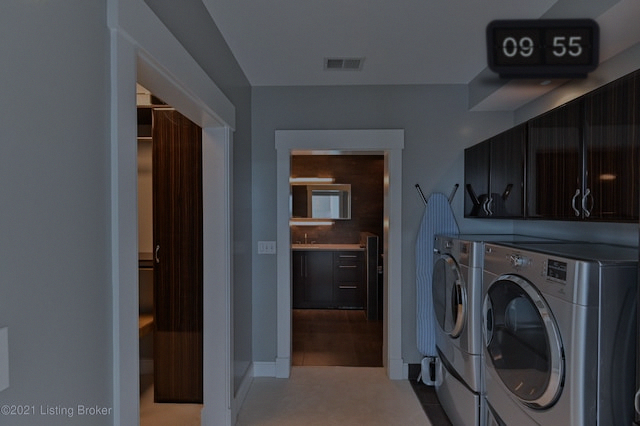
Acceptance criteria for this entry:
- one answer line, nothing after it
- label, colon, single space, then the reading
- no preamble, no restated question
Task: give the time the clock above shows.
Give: 9:55
